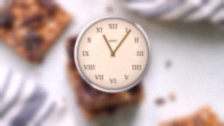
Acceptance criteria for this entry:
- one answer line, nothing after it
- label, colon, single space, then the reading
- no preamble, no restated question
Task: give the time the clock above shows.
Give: 11:06
